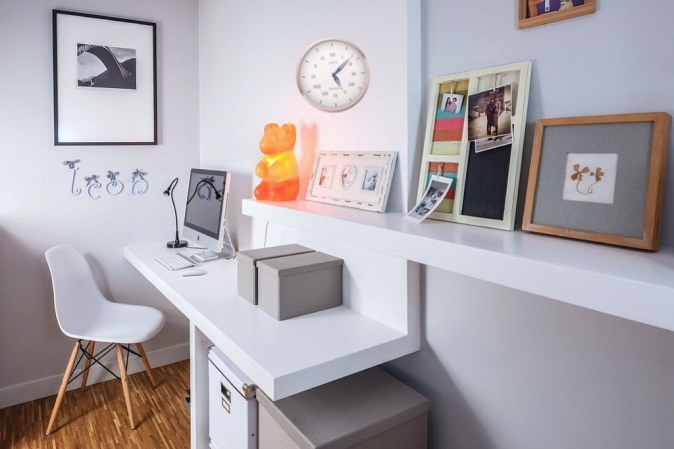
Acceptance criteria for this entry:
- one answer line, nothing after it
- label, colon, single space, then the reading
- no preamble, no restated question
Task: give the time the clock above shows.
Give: 5:08
